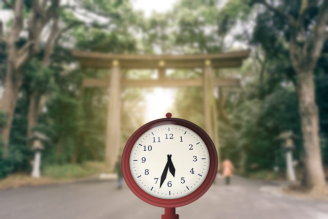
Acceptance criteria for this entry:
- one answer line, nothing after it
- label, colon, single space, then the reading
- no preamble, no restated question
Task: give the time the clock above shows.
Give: 5:33
